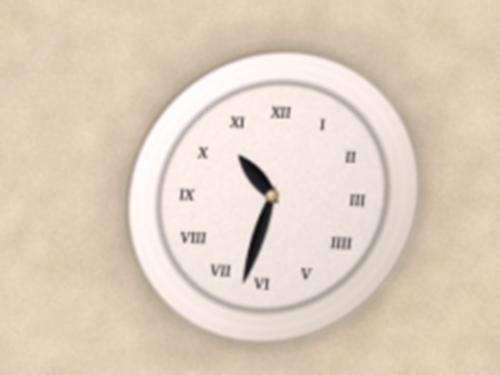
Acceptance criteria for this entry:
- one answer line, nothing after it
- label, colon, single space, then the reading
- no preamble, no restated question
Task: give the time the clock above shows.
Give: 10:32
